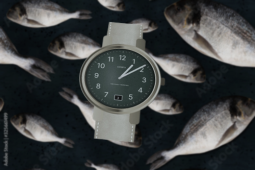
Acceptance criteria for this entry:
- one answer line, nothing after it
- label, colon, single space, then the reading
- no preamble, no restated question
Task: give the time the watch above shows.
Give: 1:09
